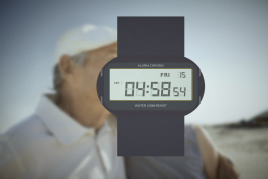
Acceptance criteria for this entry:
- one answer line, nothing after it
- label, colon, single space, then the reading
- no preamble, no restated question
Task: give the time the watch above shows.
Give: 4:58:54
